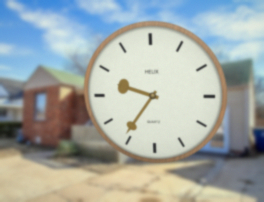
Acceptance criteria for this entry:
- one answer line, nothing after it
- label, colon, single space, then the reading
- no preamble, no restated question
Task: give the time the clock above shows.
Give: 9:36
